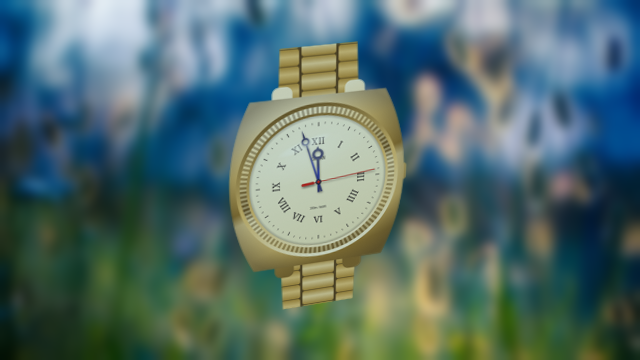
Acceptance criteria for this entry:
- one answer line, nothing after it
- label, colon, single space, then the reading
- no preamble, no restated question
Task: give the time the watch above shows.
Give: 11:57:14
